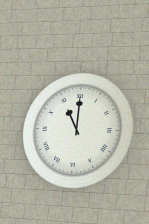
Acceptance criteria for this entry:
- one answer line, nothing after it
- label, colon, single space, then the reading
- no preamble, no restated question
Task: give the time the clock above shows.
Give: 11:00
